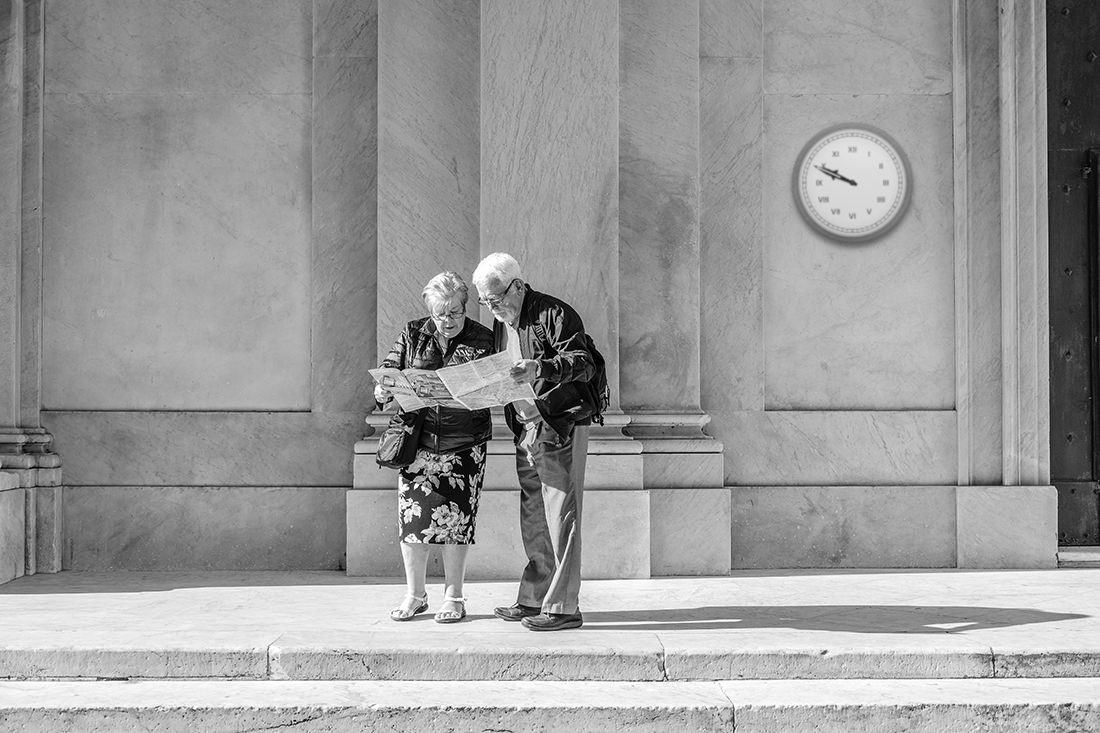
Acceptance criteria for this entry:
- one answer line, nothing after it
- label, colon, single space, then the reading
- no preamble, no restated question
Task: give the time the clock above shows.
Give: 9:49
